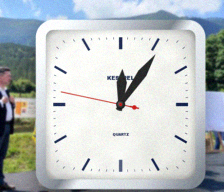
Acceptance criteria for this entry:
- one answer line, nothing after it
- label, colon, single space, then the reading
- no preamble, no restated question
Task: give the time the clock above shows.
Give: 12:05:47
